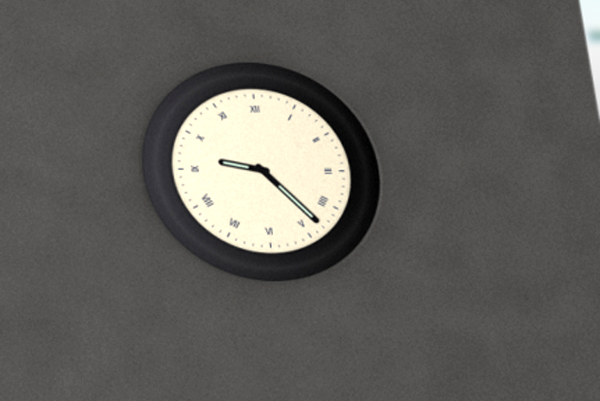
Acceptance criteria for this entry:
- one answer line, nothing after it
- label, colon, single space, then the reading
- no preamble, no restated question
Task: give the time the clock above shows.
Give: 9:23
